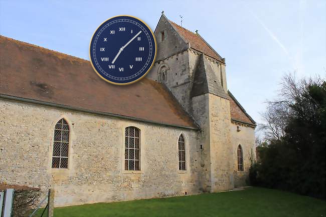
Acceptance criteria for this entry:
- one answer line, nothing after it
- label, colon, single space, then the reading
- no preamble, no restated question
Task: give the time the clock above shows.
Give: 7:08
